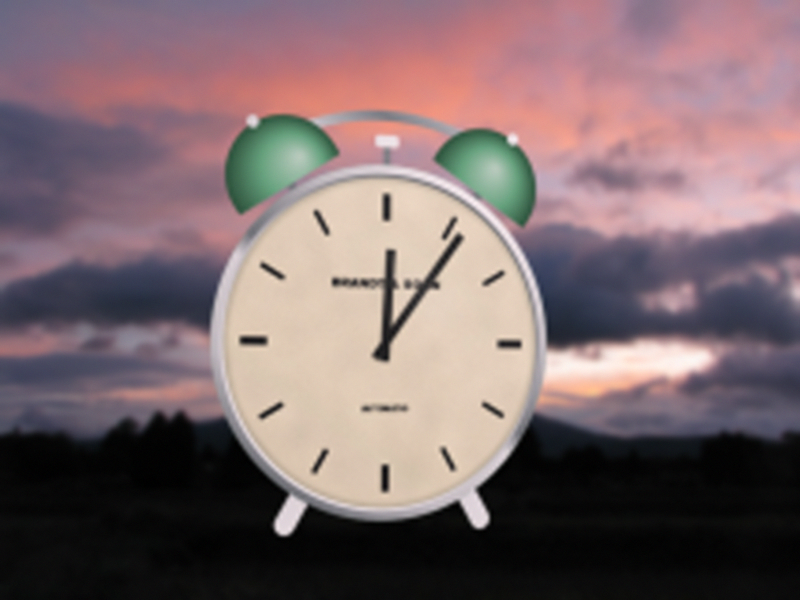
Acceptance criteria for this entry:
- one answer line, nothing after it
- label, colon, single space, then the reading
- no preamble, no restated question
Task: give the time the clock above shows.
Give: 12:06
